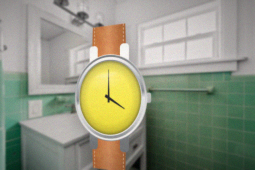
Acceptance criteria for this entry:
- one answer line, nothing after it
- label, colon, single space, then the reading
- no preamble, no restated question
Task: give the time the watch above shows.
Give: 4:00
